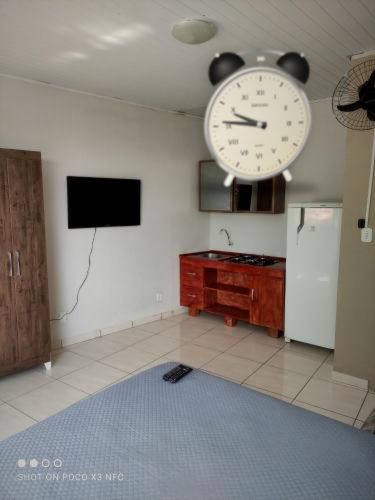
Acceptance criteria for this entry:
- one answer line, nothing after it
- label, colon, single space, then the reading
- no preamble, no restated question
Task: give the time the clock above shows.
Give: 9:46
